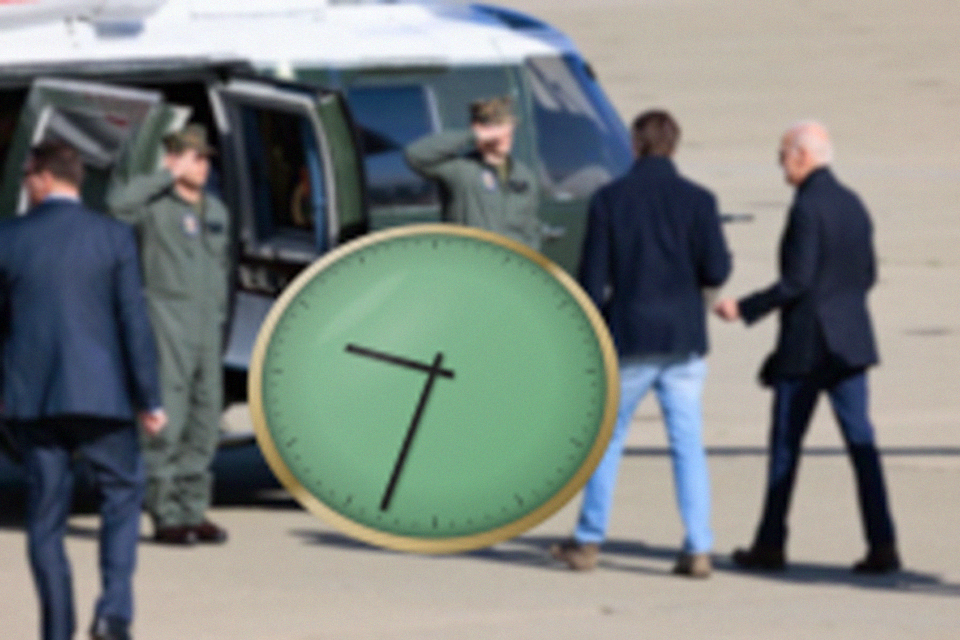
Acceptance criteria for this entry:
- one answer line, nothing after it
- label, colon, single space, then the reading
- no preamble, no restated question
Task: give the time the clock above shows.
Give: 9:33
